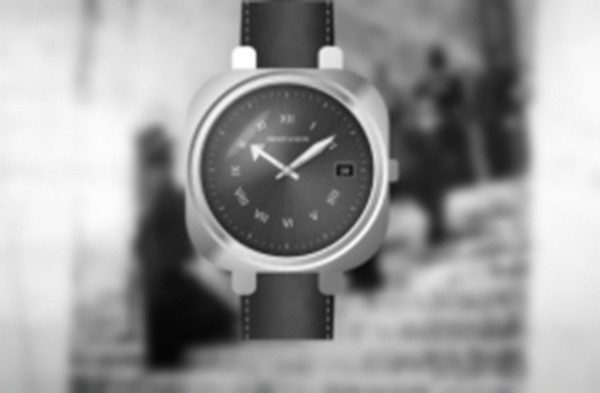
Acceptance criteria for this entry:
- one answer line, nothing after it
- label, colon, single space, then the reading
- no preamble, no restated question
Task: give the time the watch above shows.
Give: 10:09
